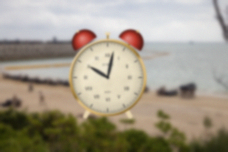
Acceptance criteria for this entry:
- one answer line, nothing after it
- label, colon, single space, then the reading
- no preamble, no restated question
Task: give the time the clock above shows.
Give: 10:02
